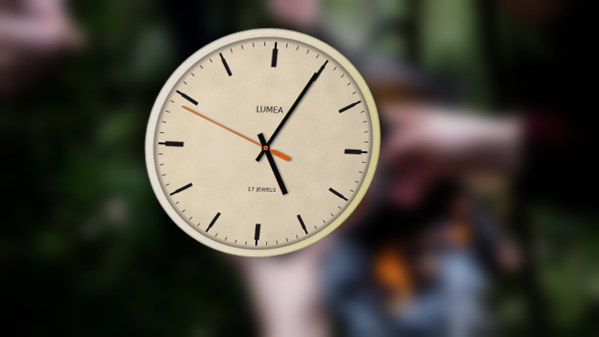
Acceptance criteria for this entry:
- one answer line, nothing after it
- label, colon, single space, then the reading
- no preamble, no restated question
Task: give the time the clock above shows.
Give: 5:04:49
